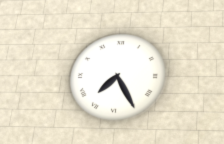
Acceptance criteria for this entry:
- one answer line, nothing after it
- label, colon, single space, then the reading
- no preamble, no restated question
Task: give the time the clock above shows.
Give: 7:25
